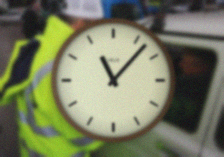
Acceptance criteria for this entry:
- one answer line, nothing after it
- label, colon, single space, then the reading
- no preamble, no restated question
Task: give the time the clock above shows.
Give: 11:07
